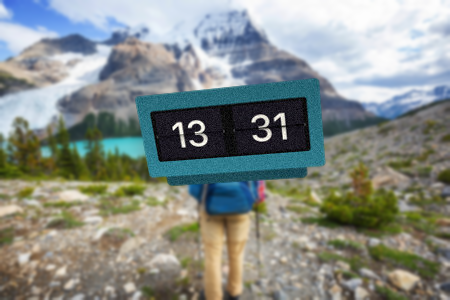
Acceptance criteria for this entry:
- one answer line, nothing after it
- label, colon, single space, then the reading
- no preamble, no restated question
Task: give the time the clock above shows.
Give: 13:31
